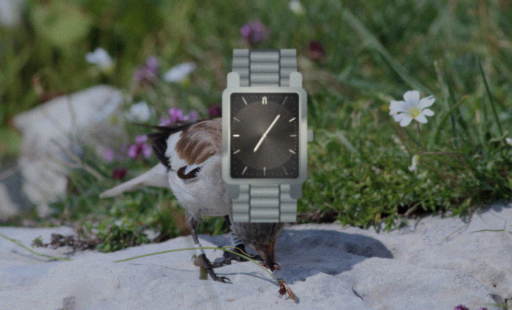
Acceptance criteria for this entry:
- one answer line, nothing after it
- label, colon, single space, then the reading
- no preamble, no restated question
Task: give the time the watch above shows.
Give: 7:06
